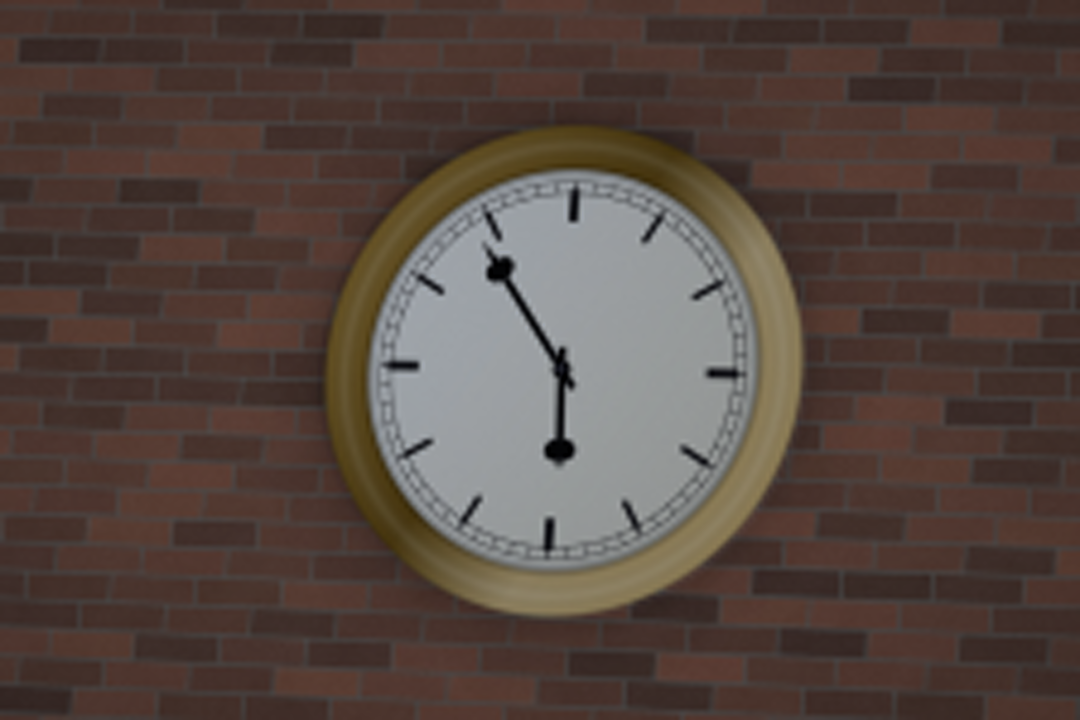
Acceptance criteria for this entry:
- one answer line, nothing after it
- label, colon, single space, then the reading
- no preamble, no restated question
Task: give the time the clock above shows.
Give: 5:54
